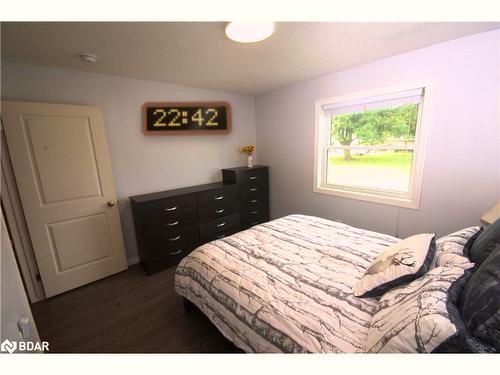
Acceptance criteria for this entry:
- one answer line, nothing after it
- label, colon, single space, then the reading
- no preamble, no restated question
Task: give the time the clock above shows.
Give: 22:42
